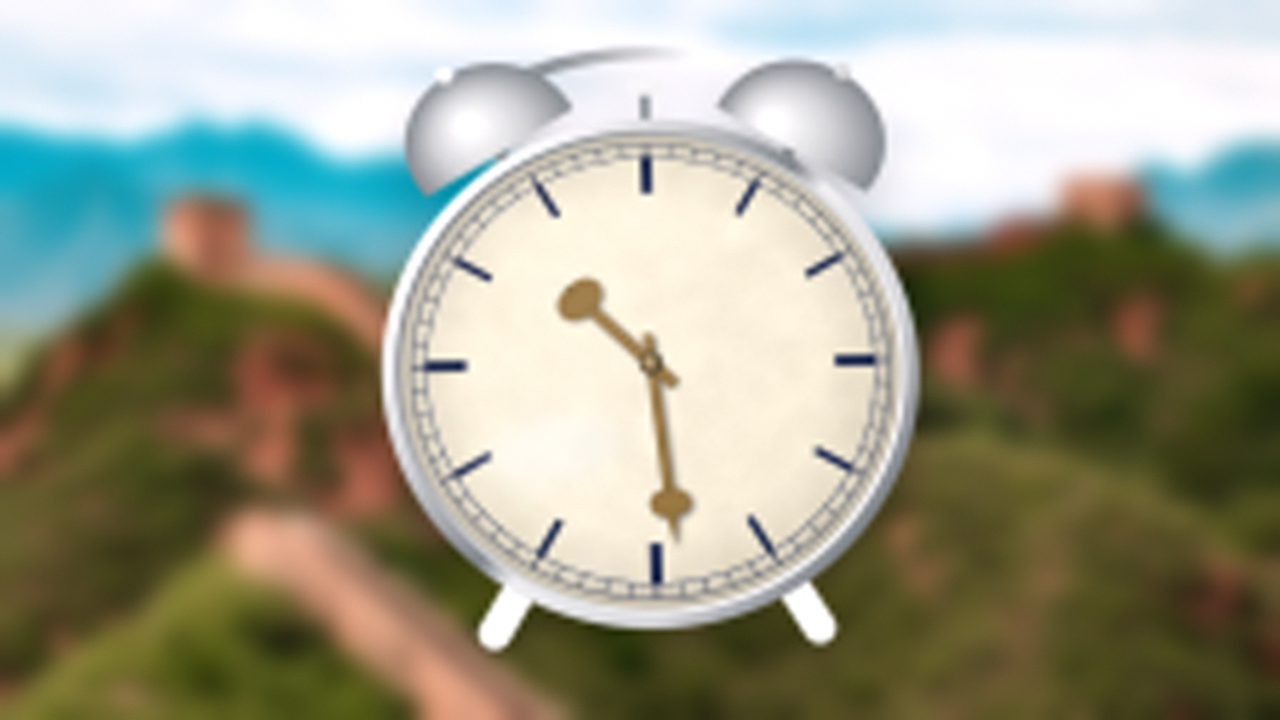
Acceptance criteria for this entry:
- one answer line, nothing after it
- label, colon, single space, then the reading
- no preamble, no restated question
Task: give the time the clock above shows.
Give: 10:29
